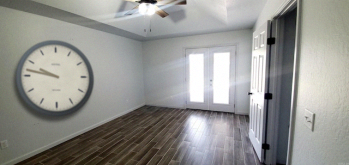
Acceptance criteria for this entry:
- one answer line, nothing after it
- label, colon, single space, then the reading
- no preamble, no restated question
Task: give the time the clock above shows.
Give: 9:47
